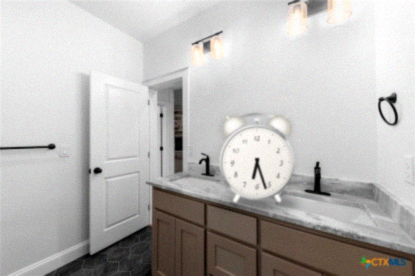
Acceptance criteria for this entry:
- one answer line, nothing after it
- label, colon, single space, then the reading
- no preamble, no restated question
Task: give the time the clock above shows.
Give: 6:27
